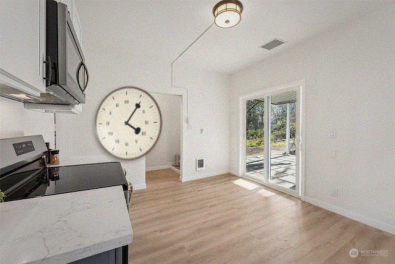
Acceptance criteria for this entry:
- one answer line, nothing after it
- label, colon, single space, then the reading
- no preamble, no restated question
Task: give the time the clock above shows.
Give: 4:06
